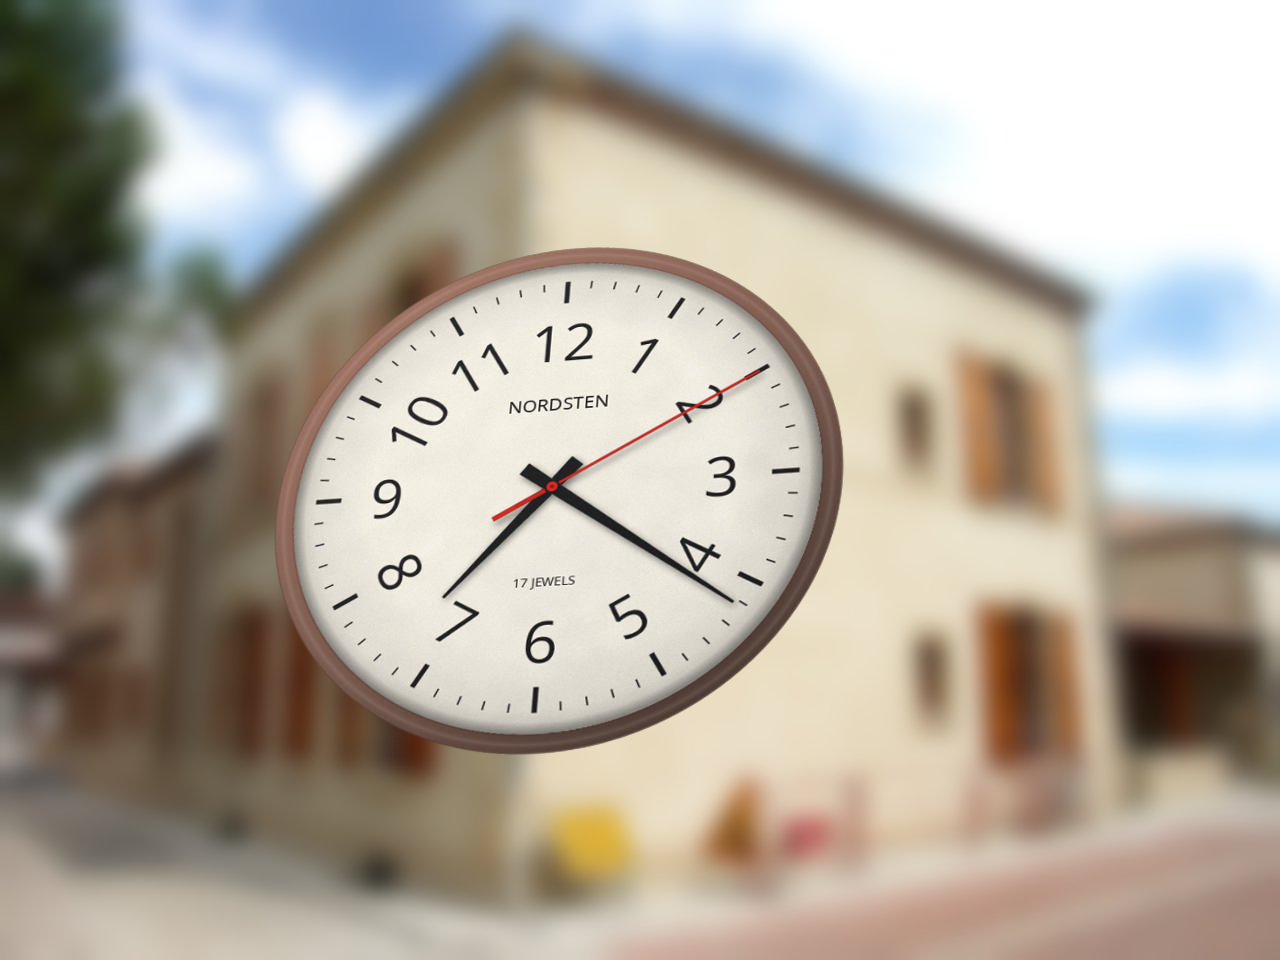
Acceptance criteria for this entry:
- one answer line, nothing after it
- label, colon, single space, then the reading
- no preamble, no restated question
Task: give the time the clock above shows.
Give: 7:21:10
